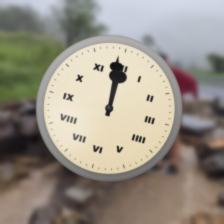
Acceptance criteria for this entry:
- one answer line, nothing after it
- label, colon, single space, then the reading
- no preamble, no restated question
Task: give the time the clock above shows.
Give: 11:59
